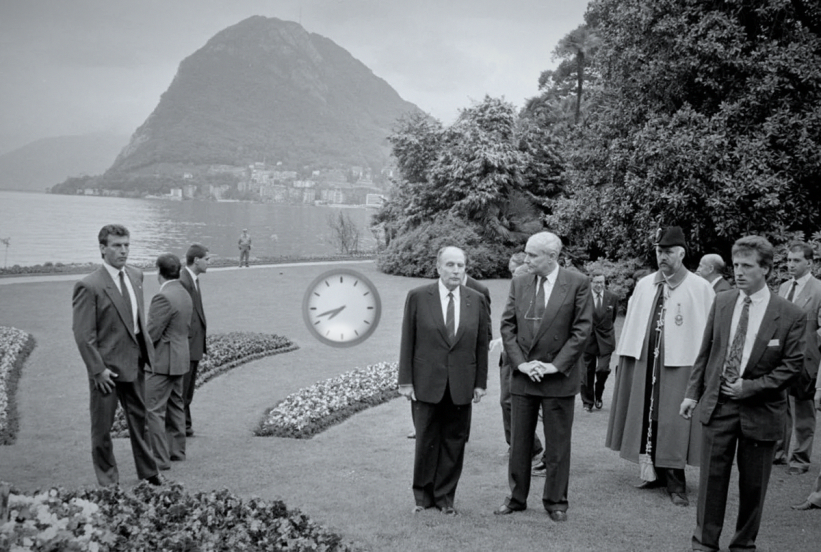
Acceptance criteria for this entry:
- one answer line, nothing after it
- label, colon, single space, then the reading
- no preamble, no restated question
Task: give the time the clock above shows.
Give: 7:42
